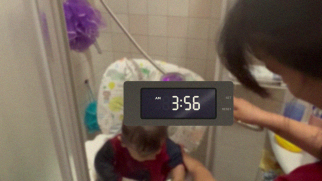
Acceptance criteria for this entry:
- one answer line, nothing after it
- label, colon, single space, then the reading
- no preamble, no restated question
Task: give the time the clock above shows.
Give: 3:56
